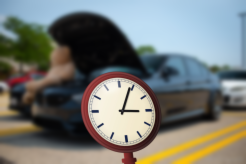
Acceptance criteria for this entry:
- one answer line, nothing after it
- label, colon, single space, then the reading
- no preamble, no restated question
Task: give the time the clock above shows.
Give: 3:04
